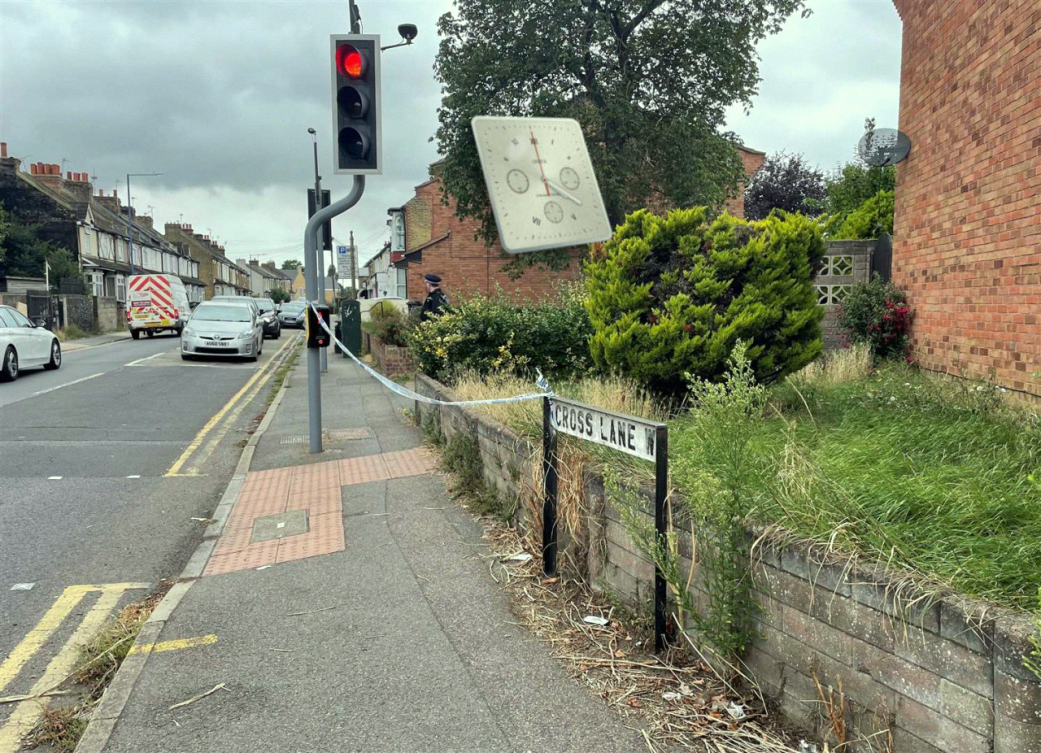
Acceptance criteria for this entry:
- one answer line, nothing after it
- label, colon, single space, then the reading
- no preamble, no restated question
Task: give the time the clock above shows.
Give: 4:21
